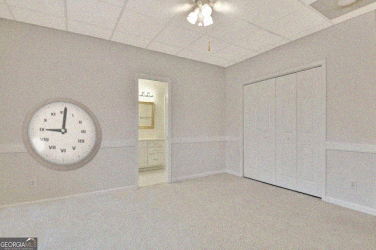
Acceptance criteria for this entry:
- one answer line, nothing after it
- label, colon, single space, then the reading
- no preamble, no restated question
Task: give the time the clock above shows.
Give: 9:01
